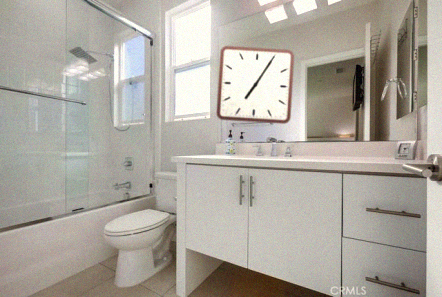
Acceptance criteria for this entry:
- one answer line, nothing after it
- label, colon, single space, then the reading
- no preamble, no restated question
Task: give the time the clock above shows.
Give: 7:05
